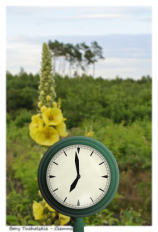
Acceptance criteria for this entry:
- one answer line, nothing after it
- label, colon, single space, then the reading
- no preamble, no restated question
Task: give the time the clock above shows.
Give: 6:59
